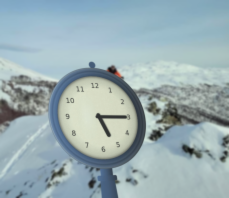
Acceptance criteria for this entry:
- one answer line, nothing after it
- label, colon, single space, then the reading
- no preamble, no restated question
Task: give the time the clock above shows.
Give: 5:15
